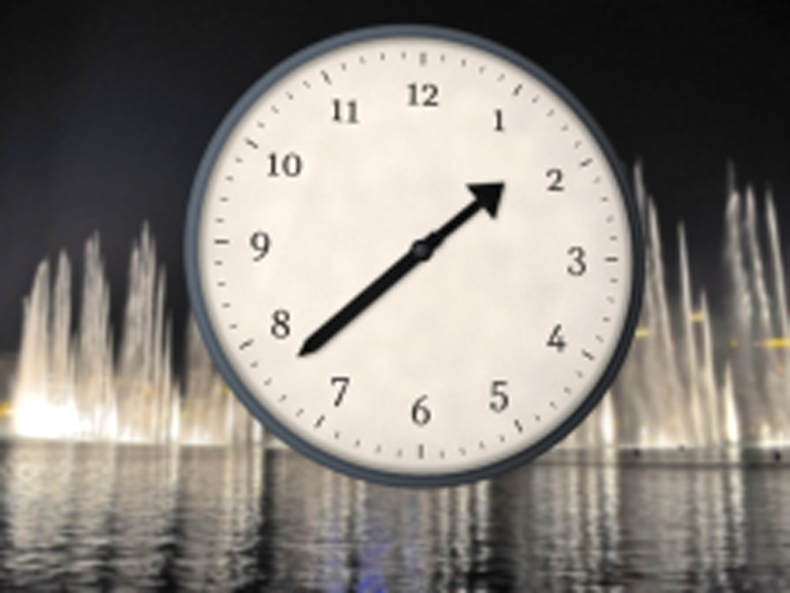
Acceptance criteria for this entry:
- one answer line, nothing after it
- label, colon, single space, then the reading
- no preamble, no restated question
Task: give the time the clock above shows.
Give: 1:38
